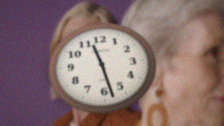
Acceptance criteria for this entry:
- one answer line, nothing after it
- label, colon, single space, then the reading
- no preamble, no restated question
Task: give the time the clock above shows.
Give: 11:28
